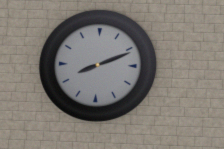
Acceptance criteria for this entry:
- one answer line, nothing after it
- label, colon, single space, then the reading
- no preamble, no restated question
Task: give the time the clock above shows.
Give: 8:11
